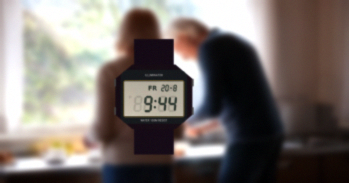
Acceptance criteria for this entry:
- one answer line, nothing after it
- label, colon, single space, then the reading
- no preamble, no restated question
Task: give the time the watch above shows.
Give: 9:44
